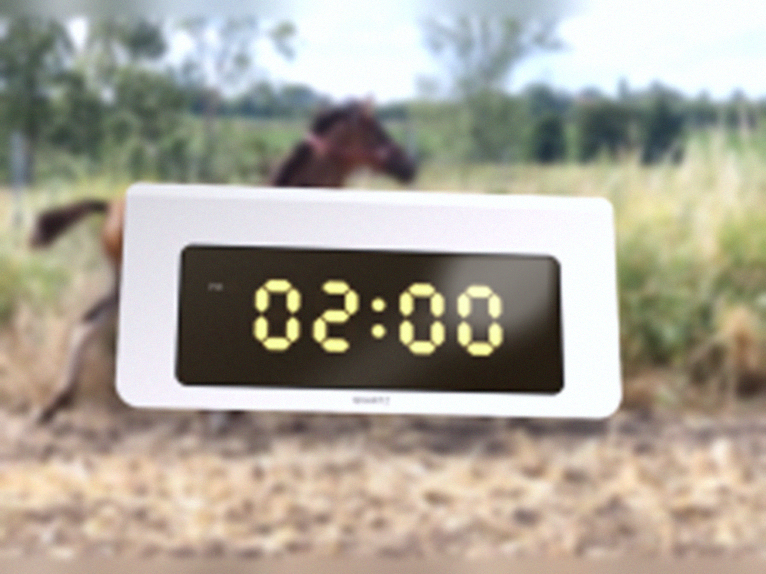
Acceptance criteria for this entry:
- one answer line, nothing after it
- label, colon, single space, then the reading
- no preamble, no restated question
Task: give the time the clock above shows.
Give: 2:00
